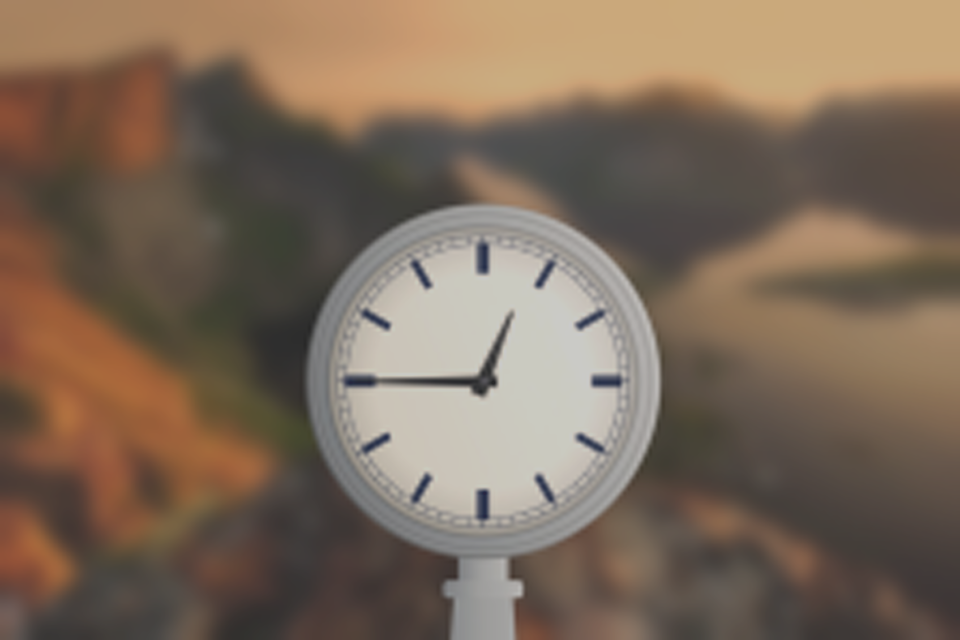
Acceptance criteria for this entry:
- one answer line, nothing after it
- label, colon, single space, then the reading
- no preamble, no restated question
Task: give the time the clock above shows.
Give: 12:45
